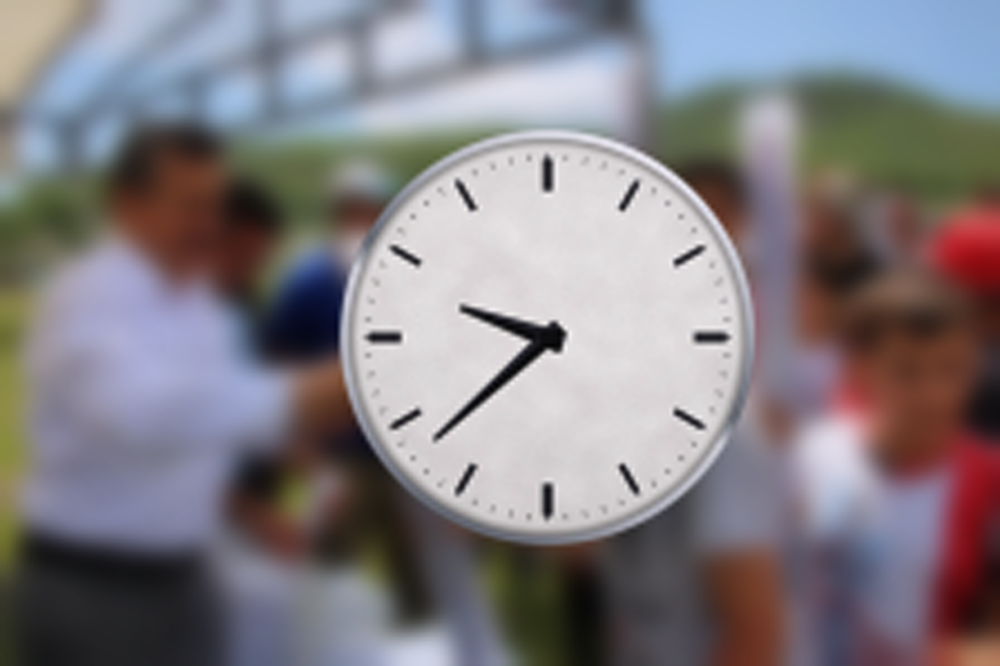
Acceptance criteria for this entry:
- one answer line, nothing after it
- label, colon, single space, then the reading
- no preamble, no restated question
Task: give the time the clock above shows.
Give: 9:38
